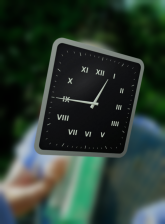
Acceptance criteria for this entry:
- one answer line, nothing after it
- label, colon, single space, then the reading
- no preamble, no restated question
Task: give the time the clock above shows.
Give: 12:45
